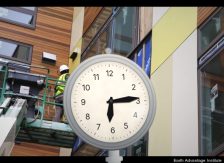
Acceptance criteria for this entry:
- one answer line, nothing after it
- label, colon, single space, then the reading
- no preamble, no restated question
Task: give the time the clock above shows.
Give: 6:14
